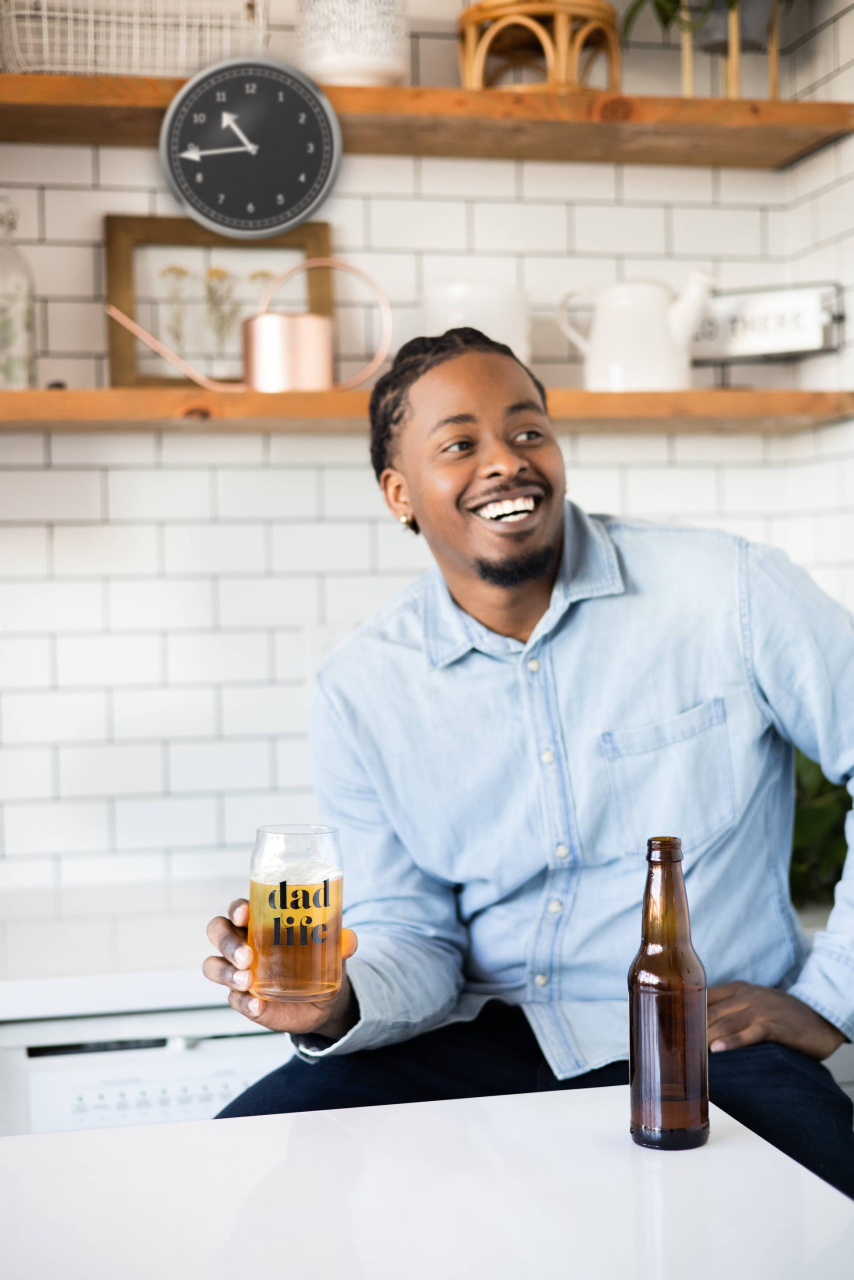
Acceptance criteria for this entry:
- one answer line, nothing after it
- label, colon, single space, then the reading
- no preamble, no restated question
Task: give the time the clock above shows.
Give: 10:44
